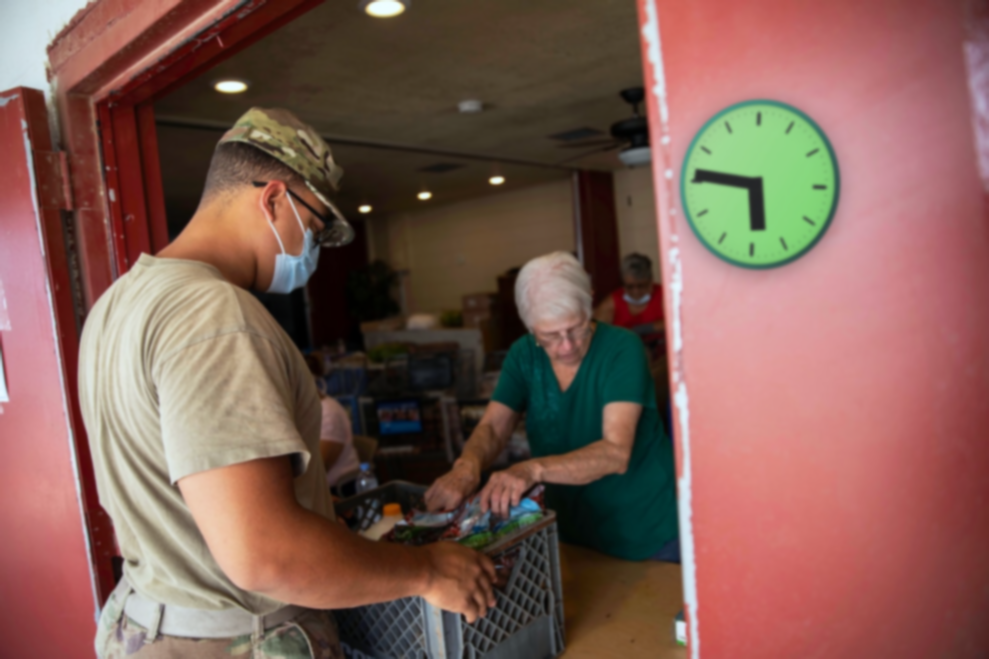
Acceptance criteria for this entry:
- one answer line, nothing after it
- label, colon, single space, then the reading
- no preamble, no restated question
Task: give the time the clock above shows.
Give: 5:46
